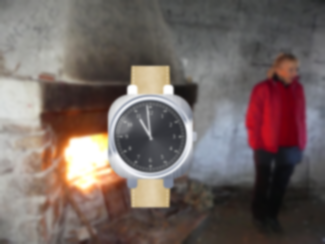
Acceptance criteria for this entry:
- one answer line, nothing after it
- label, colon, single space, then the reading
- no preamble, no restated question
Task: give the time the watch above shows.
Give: 10:59
